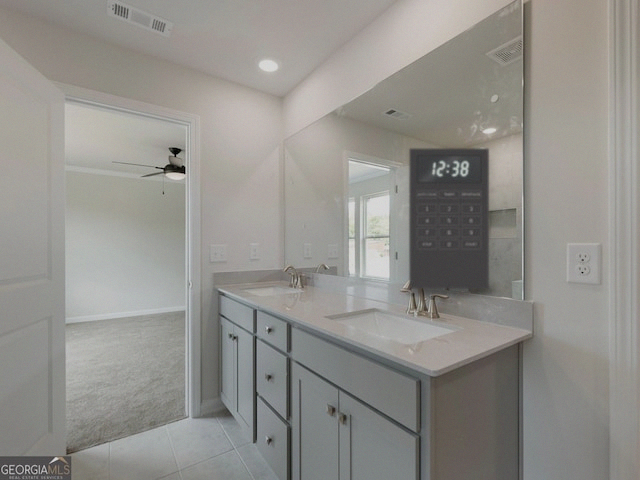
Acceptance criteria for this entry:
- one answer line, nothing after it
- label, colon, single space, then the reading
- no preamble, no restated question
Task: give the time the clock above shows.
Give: 12:38
